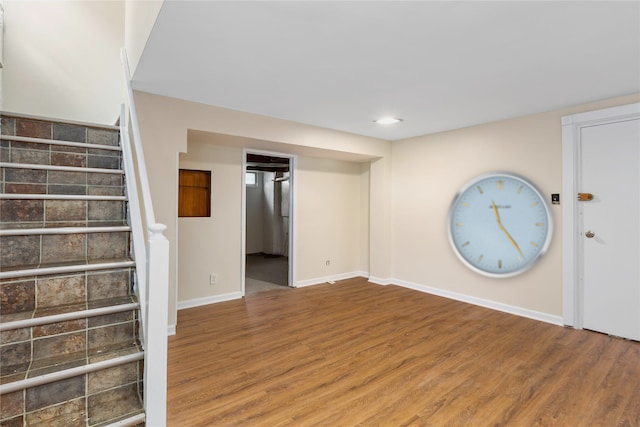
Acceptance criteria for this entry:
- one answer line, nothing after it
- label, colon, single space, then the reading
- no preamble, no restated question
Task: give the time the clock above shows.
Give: 11:24
